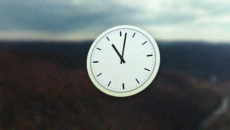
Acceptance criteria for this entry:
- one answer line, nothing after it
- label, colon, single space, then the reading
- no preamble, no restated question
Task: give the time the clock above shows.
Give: 11:02
